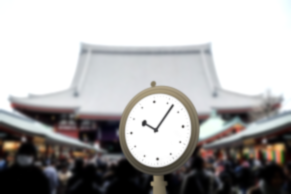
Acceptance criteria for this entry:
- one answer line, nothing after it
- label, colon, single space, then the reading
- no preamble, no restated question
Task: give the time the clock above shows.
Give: 10:07
